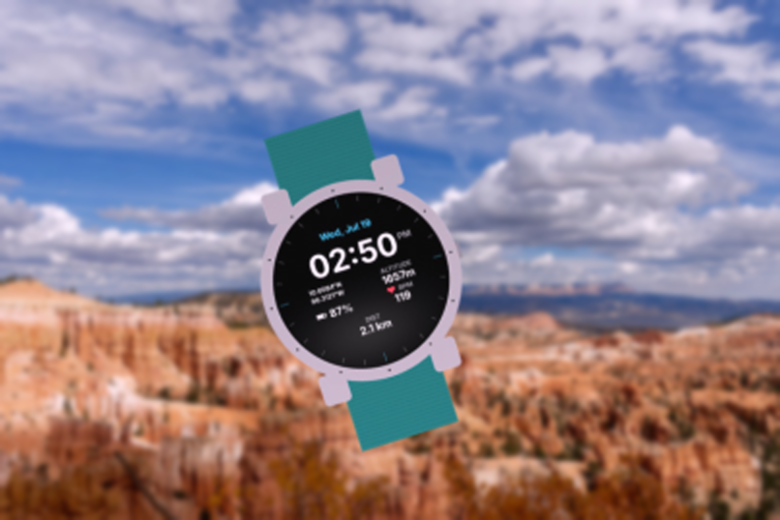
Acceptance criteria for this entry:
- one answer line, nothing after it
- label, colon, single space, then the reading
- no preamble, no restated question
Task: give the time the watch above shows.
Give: 2:50
